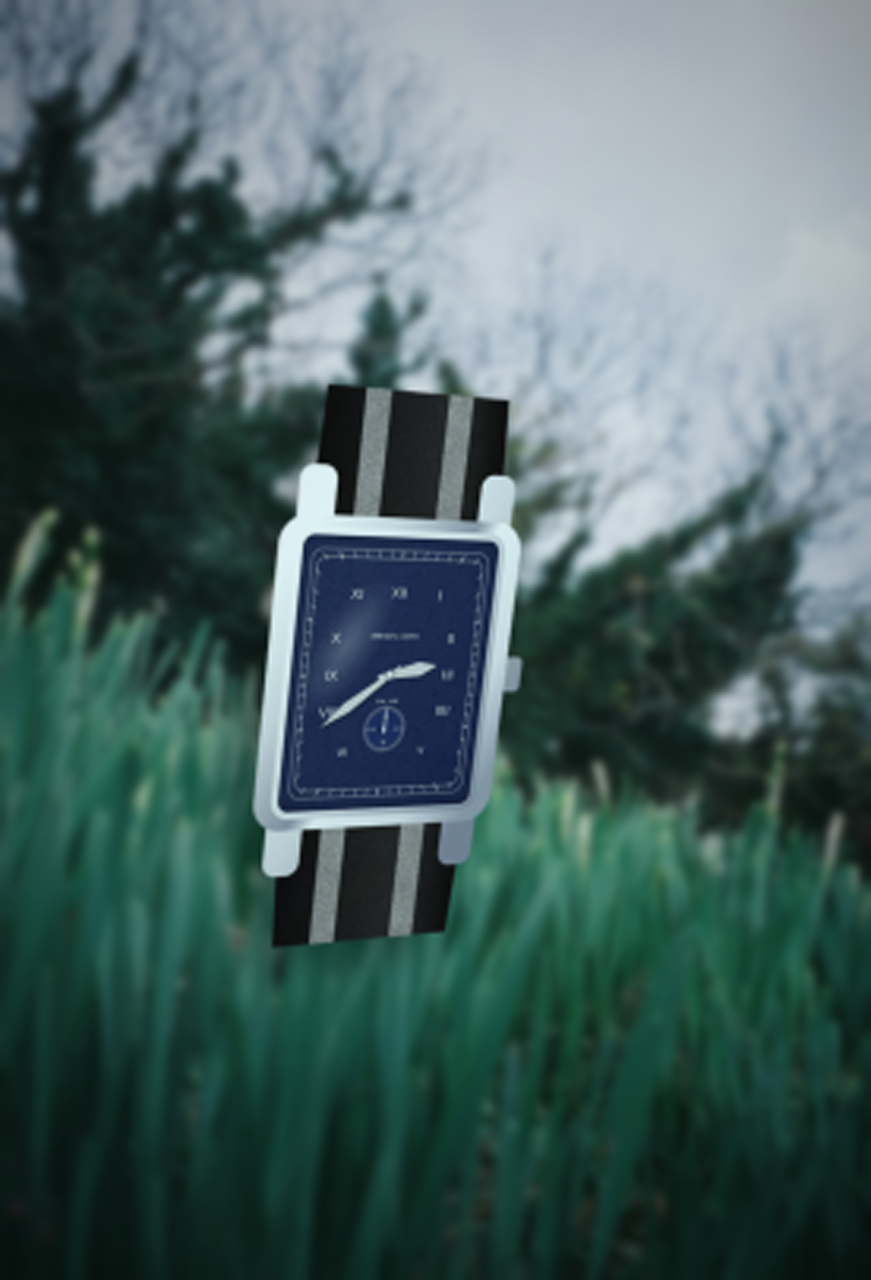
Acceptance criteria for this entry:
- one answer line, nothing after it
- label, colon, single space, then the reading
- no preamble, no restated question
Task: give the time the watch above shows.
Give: 2:39
